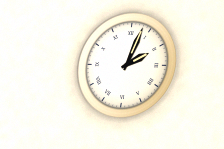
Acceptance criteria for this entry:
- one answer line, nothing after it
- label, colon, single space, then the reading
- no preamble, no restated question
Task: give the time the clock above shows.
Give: 2:03
